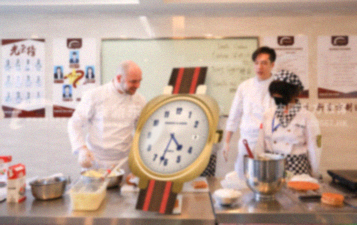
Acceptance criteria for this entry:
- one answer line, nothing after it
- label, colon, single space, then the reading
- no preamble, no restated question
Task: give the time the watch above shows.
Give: 4:32
